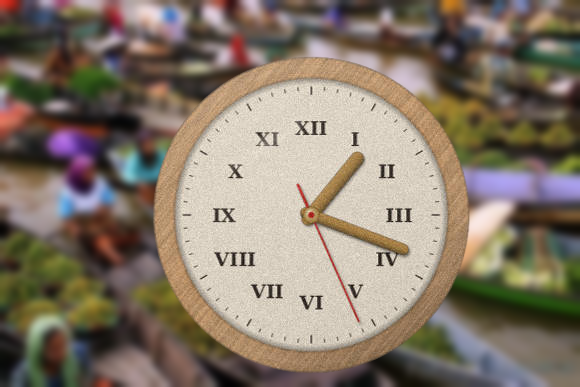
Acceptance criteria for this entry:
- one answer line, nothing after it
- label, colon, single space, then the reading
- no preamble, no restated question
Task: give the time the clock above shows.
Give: 1:18:26
